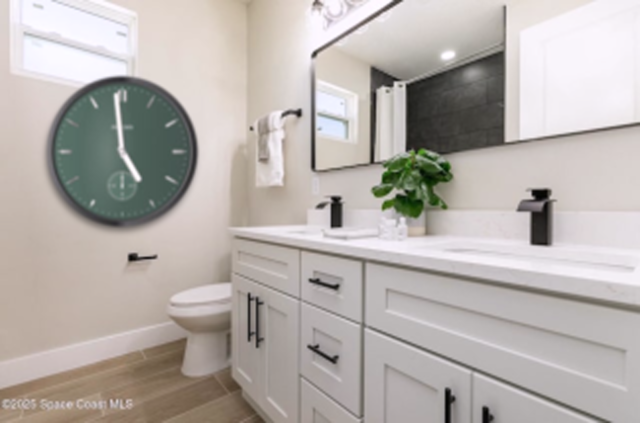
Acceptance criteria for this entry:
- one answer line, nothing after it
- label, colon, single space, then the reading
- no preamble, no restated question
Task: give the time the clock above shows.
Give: 4:59
